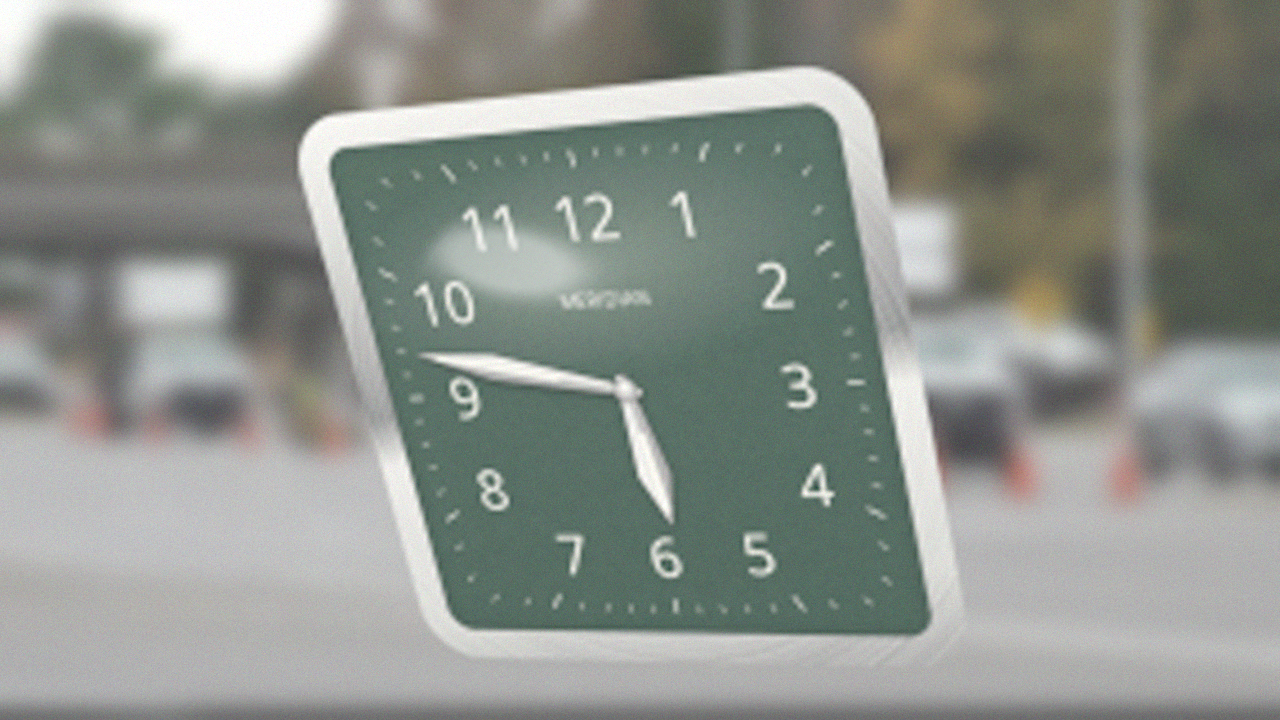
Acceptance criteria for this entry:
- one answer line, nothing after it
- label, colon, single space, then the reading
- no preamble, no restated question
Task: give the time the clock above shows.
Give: 5:47
